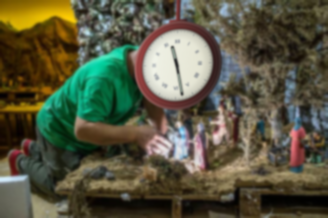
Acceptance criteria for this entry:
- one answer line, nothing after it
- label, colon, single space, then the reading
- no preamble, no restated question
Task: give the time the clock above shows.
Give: 11:28
